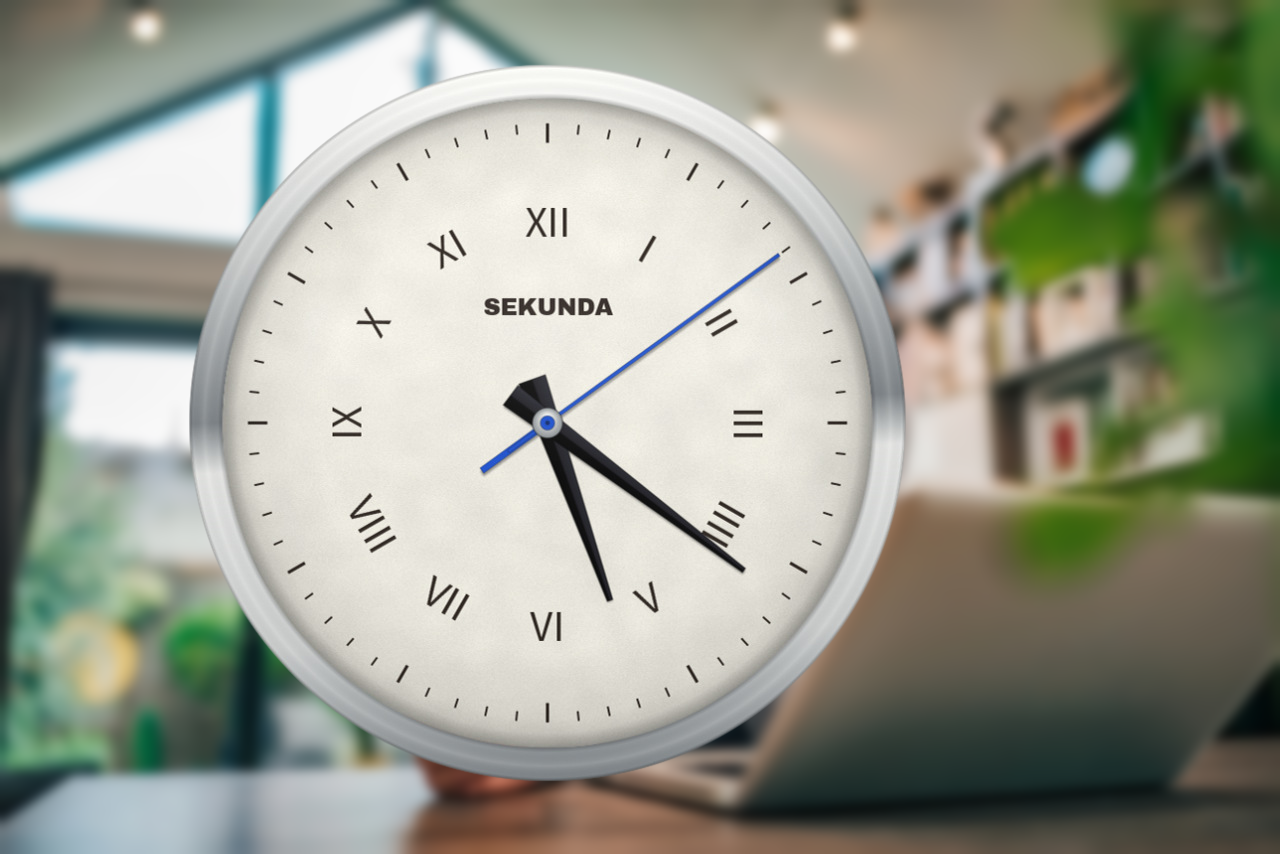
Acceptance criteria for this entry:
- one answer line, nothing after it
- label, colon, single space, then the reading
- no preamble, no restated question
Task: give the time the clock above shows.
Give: 5:21:09
